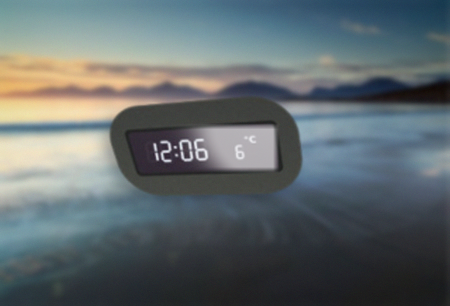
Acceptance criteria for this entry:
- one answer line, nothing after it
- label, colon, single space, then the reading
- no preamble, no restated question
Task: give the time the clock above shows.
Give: 12:06
